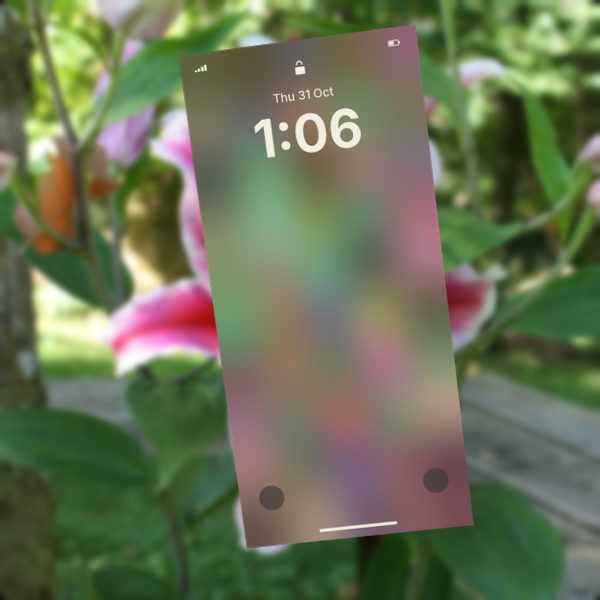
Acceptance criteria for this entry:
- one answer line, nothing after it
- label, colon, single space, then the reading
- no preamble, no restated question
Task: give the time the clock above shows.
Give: 1:06
